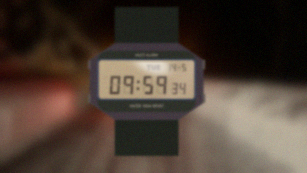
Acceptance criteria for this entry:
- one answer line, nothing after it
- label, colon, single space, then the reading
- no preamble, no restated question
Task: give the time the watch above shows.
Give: 9:59:34
